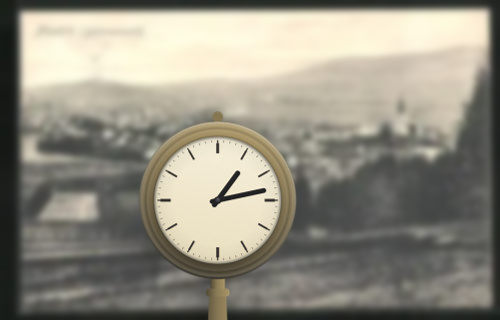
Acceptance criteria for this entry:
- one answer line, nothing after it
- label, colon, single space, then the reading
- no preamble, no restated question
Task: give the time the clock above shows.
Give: 1:13
